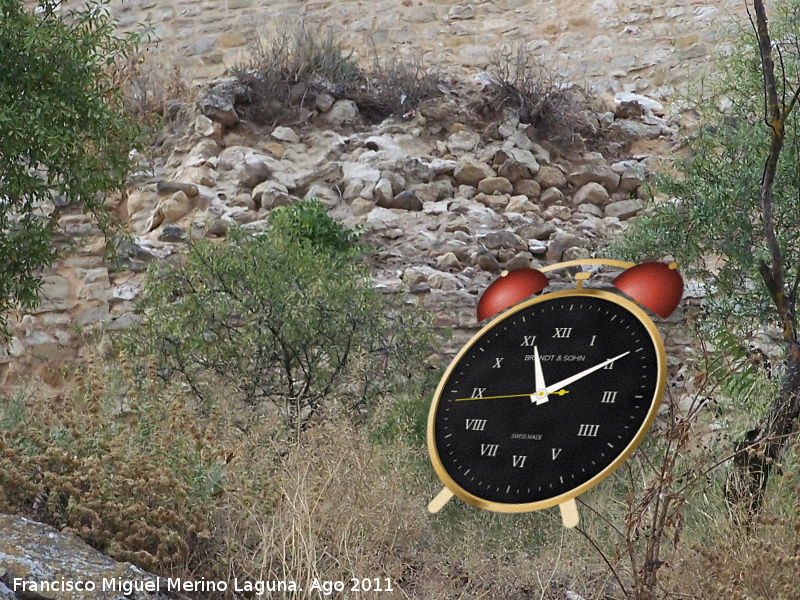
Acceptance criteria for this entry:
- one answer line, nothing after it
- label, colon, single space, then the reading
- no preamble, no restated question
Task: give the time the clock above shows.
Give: 11:09:44
